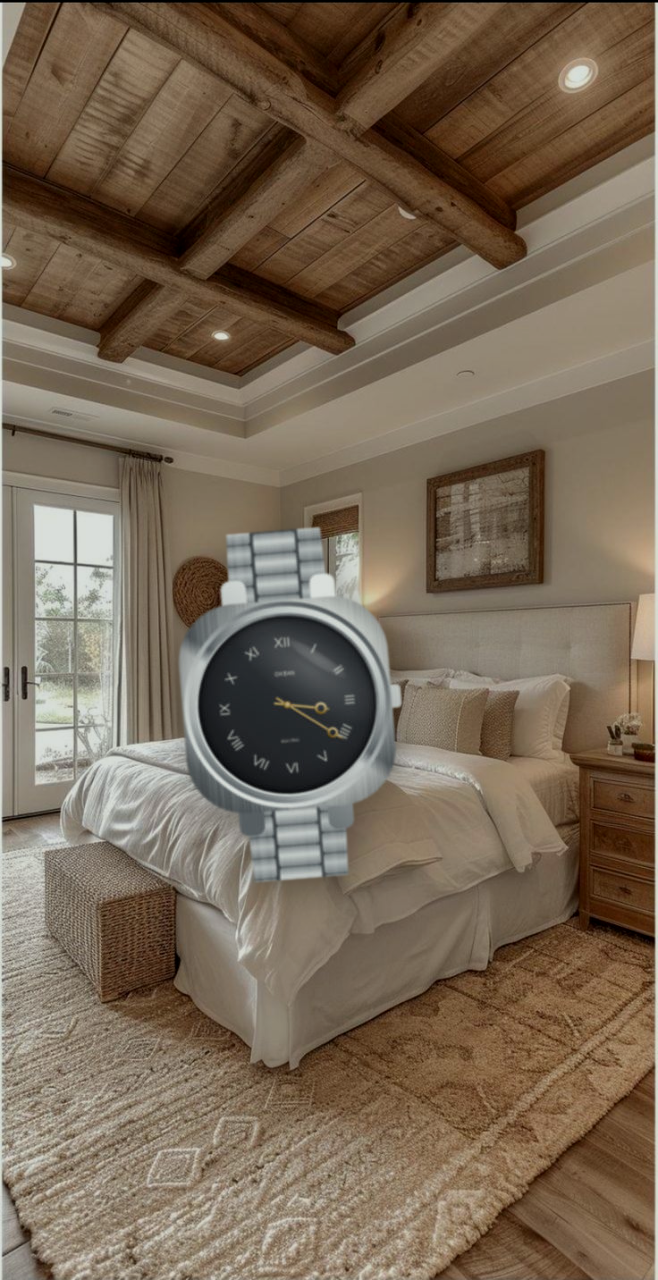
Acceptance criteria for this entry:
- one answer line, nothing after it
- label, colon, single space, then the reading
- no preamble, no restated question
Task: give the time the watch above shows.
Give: 3:21
